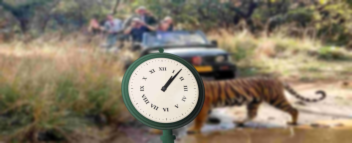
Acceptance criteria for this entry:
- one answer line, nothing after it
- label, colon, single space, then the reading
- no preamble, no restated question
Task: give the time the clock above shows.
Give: 1:07
